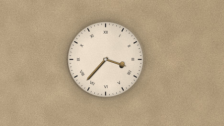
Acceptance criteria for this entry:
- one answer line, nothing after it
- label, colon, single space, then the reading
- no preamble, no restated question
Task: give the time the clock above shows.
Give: 3:37
